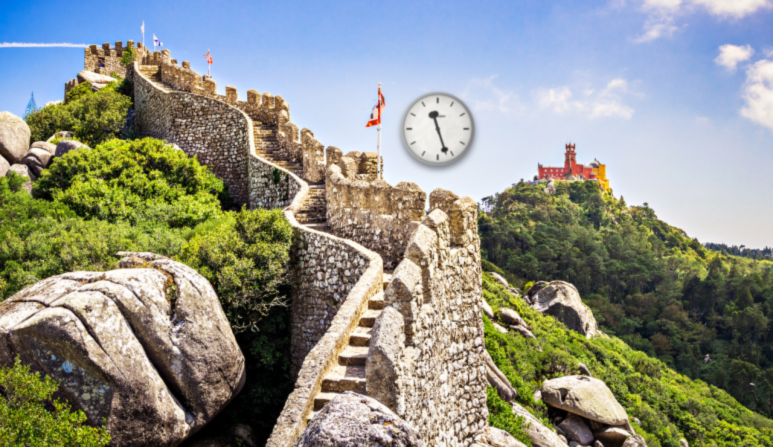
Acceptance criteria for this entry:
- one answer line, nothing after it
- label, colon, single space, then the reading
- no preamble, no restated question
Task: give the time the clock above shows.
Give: 11:27
